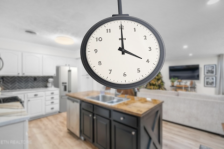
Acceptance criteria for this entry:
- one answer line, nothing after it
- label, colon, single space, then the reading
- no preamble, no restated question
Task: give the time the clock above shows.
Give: 4:00
